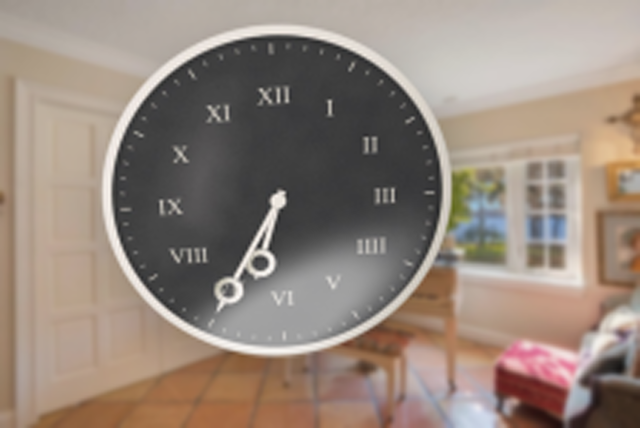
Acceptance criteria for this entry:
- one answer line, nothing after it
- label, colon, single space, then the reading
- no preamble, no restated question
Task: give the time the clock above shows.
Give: 6:35
